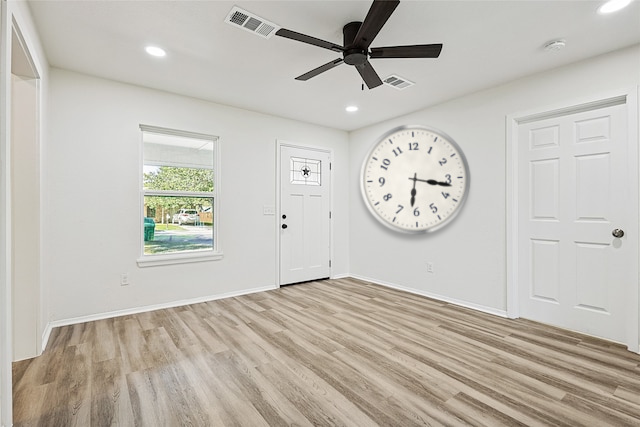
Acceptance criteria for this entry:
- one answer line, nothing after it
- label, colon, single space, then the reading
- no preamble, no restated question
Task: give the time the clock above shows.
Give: 6:17
